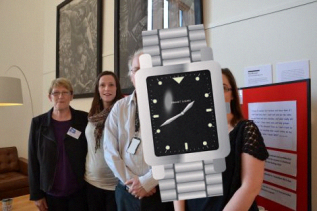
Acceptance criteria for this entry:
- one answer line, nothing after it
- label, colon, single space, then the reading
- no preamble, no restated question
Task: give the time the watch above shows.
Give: 1:41
